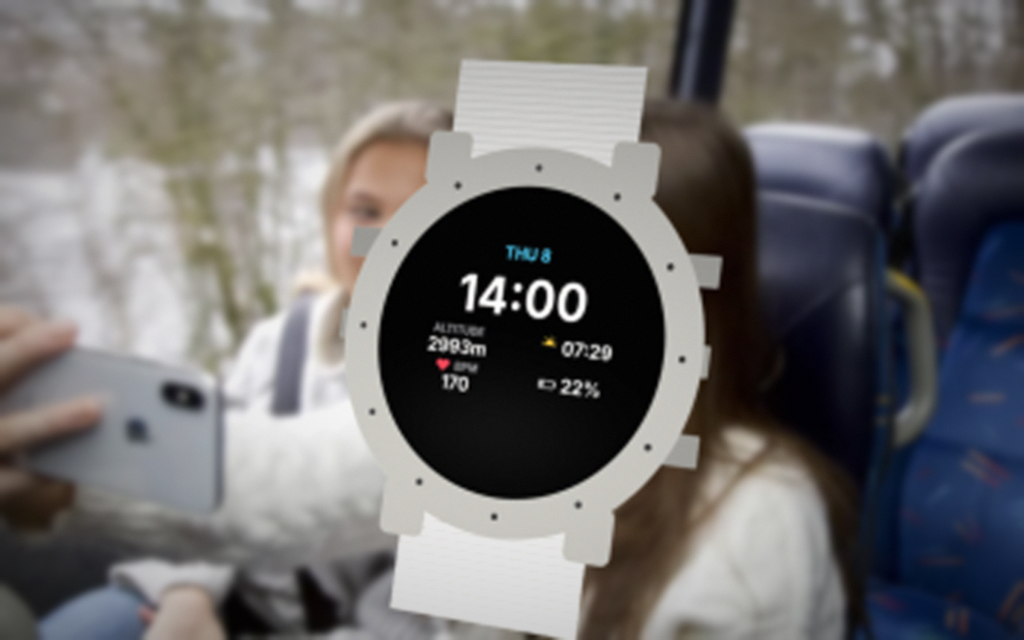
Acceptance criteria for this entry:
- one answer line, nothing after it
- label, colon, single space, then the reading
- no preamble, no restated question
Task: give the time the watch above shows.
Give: 14:00
